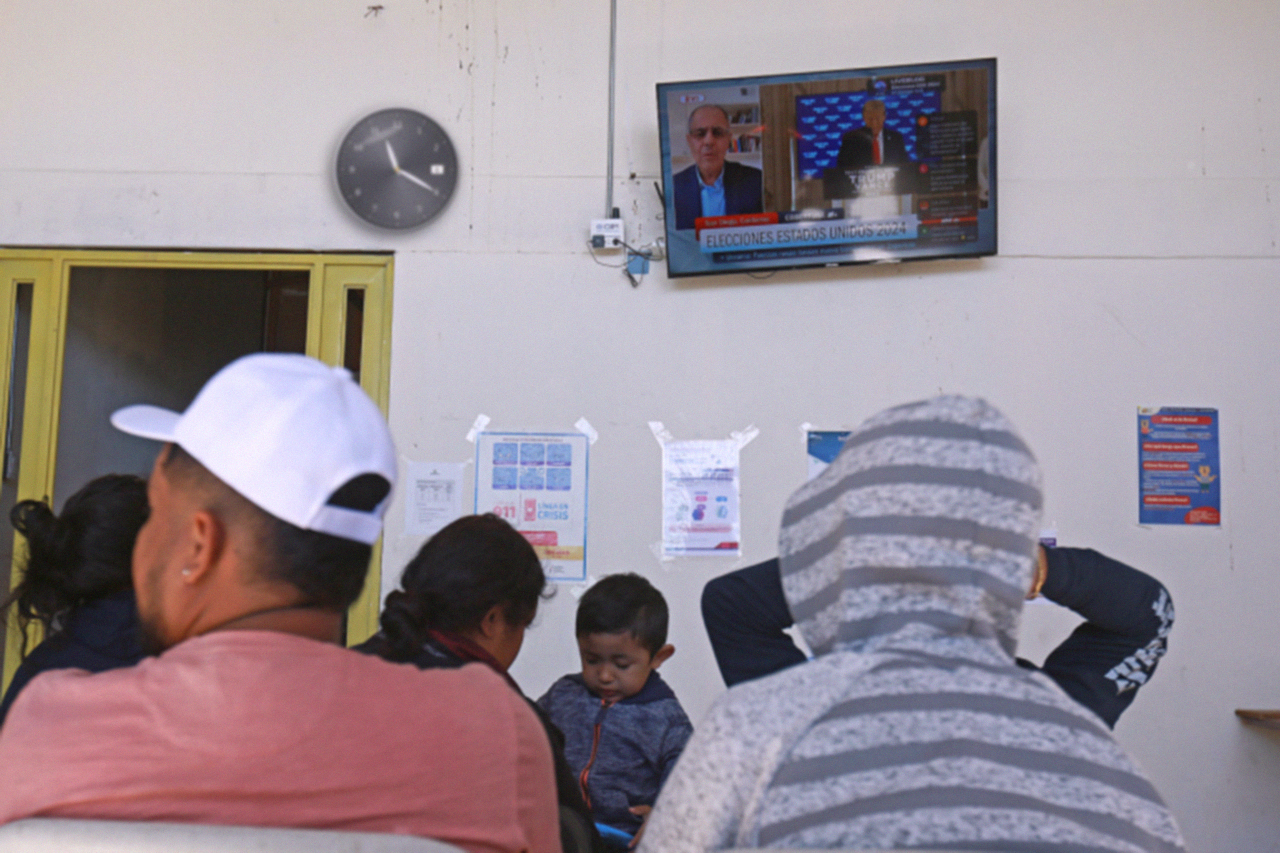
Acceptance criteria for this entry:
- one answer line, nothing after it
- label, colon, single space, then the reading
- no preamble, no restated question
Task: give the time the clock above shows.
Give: 11:20
